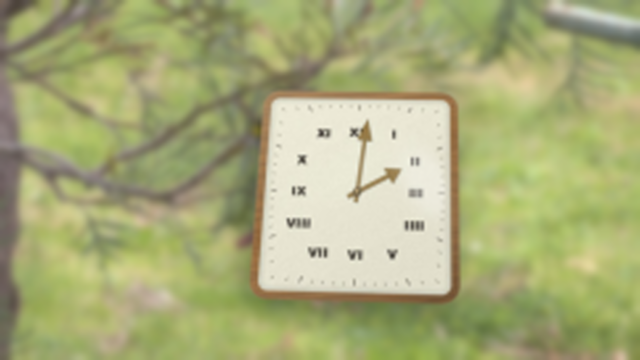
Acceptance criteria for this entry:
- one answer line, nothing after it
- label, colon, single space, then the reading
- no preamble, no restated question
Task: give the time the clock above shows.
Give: 2:01
